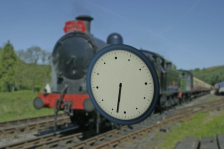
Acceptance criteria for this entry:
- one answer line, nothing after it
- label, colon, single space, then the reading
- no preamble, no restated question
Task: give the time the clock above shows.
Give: 6:33
